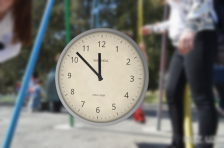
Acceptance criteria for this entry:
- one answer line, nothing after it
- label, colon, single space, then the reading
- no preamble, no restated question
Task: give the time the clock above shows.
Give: 11:52
